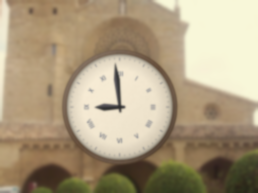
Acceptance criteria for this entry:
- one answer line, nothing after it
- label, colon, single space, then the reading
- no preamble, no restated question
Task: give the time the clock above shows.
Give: 8:59
